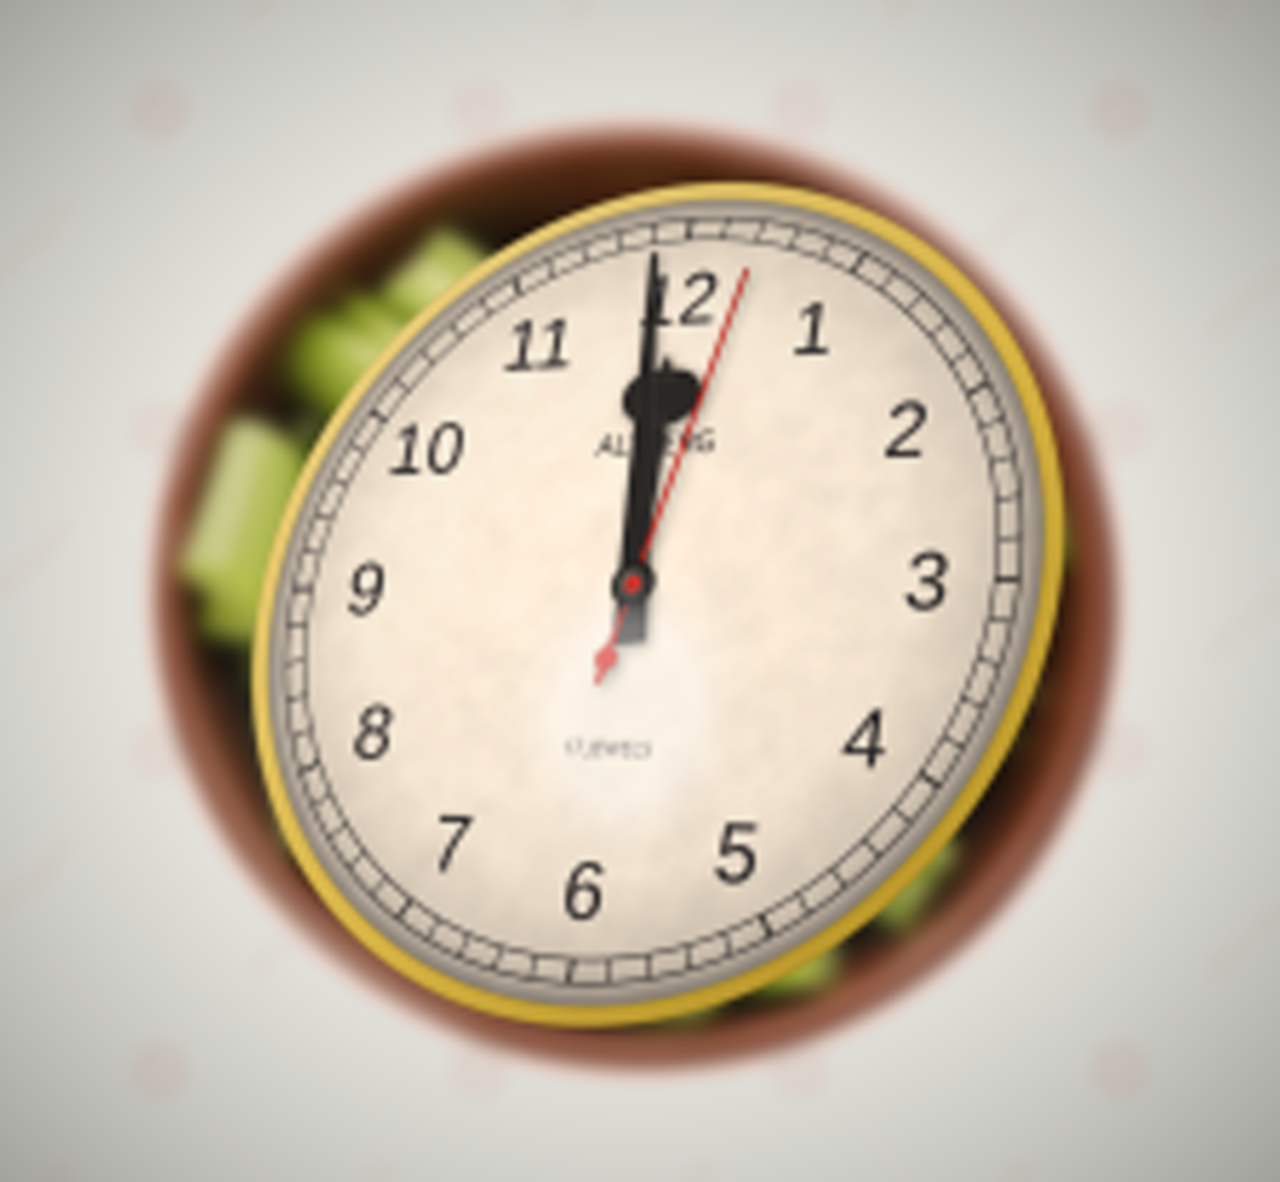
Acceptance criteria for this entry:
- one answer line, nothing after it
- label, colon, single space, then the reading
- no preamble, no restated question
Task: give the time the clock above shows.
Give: 11:59:02
